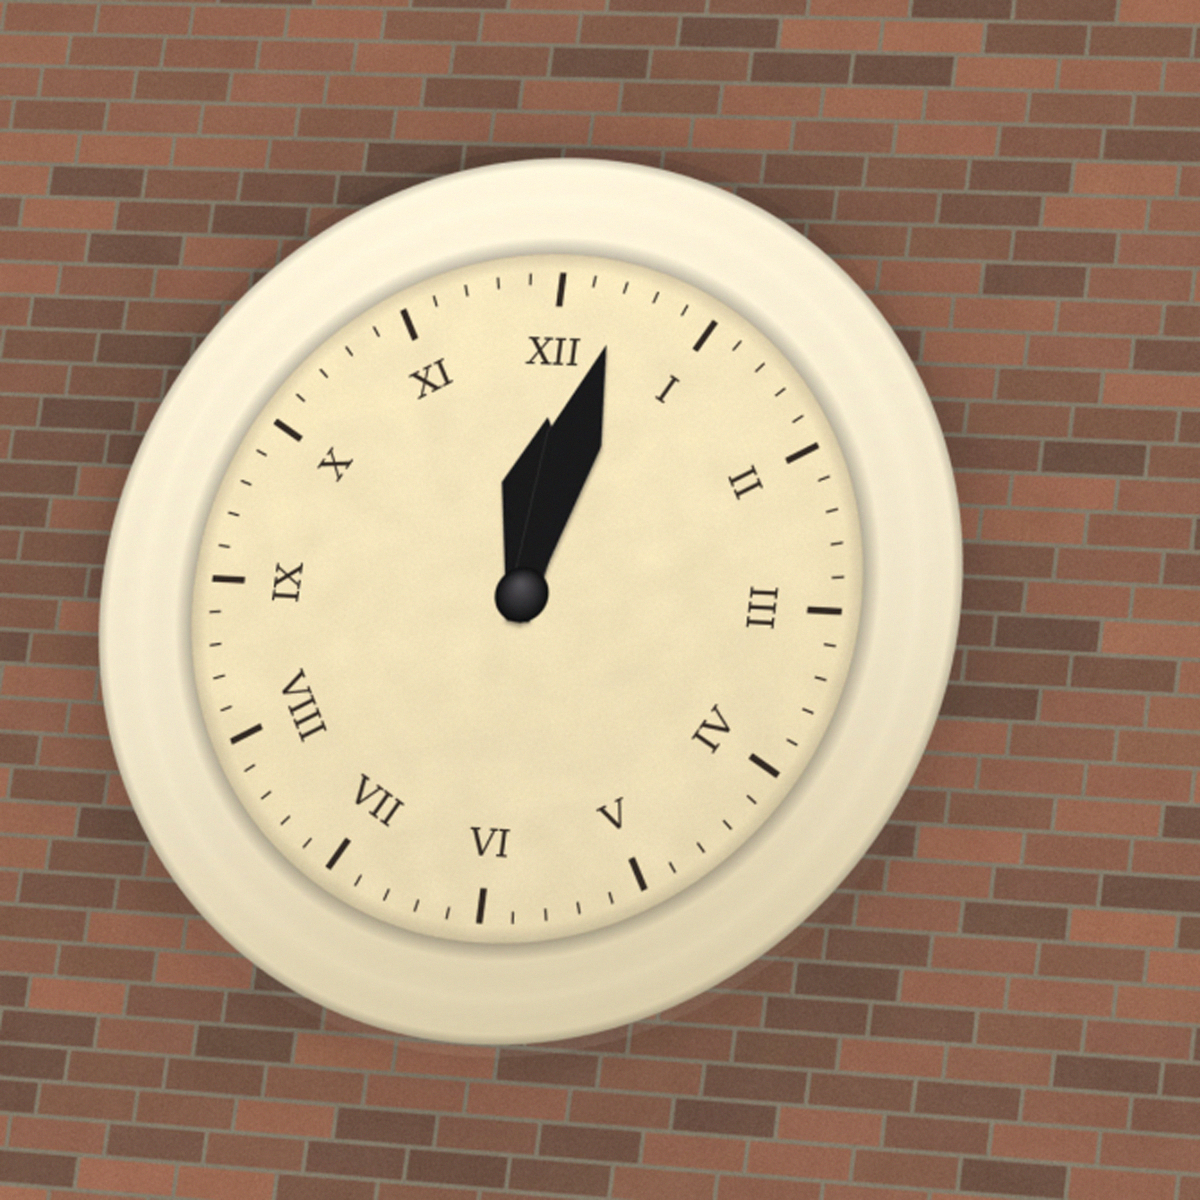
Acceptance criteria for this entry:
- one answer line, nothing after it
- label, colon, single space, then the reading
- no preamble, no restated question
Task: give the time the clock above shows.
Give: 12:02
